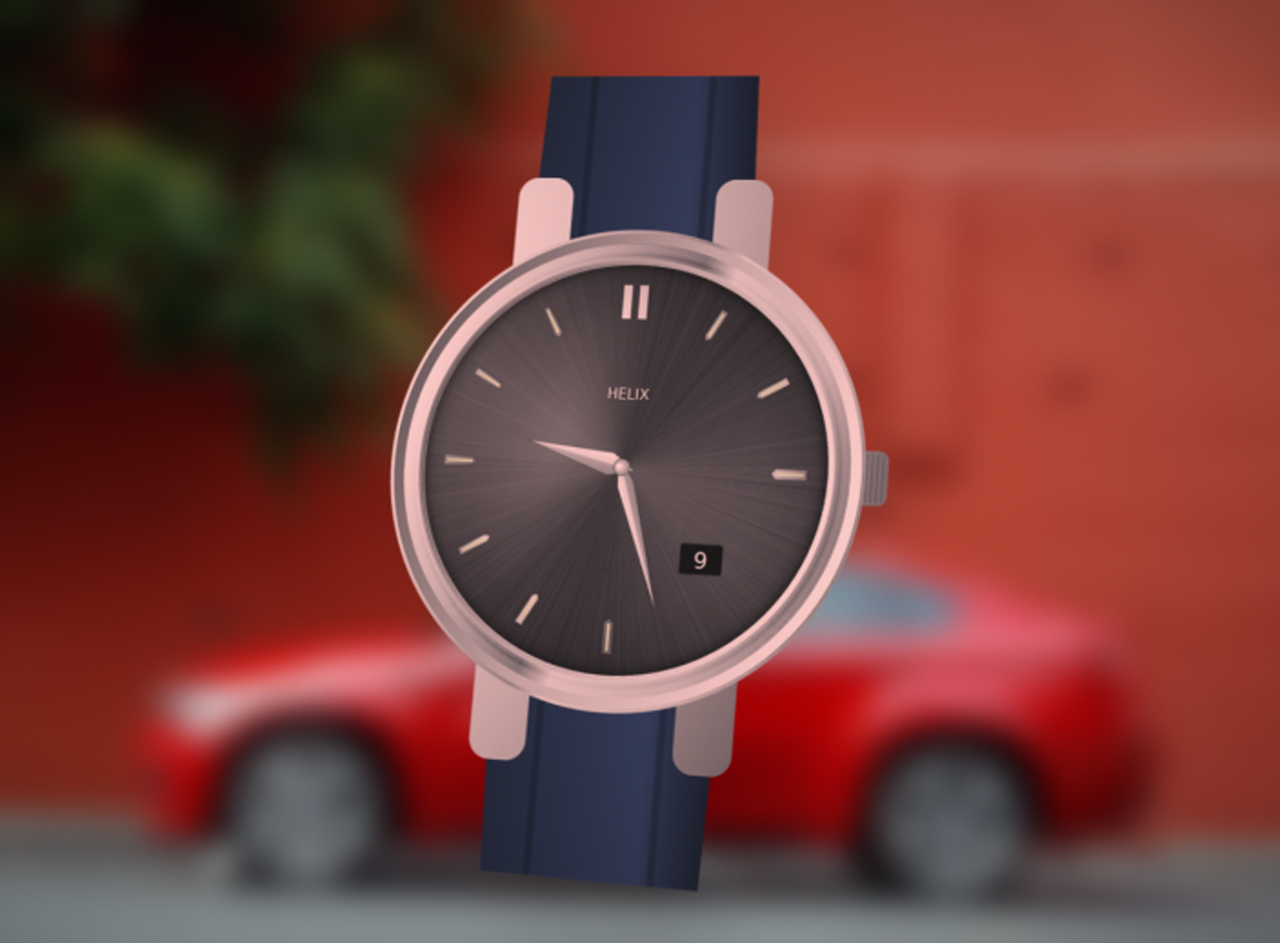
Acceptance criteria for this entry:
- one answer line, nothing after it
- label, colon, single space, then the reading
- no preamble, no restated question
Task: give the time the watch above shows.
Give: 9:27
